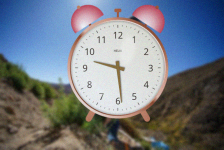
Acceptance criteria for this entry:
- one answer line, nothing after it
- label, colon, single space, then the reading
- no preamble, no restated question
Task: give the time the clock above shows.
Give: 9:29
